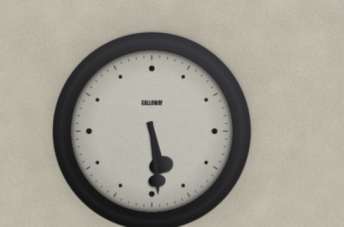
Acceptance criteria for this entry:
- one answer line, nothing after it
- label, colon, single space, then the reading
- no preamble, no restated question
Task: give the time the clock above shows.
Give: 5:29
